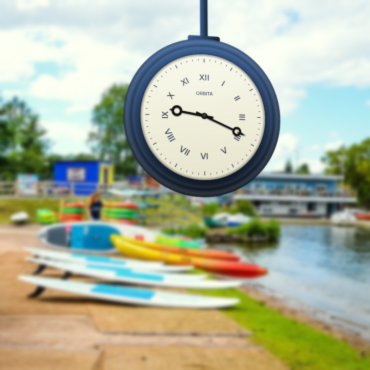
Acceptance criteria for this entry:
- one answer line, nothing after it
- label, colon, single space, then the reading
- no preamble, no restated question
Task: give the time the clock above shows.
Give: 9:19
